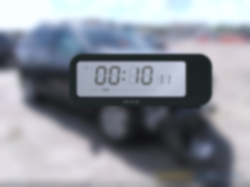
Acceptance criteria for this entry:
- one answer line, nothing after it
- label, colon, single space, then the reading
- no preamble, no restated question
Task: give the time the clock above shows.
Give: 0:10
